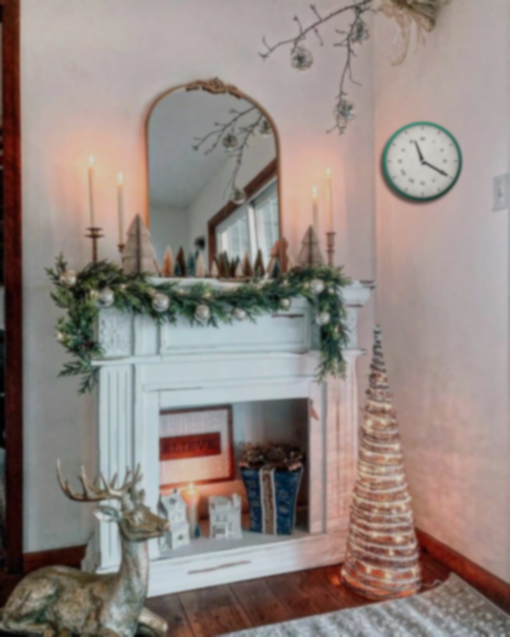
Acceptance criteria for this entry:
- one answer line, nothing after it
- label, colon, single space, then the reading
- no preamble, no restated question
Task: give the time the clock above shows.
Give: 11:20
